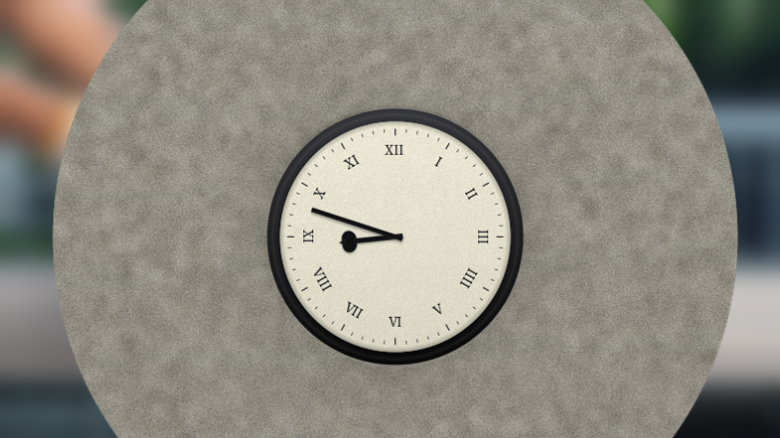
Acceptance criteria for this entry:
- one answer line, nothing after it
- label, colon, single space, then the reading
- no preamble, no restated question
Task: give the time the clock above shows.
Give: 8:48
